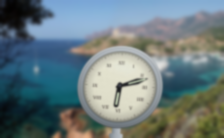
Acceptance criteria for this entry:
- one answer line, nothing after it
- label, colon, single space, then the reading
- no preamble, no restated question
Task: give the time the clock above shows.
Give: 6:12
